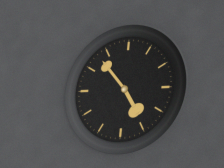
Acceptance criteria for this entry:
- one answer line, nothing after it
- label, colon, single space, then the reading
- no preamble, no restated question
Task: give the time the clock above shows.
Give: 4:53
